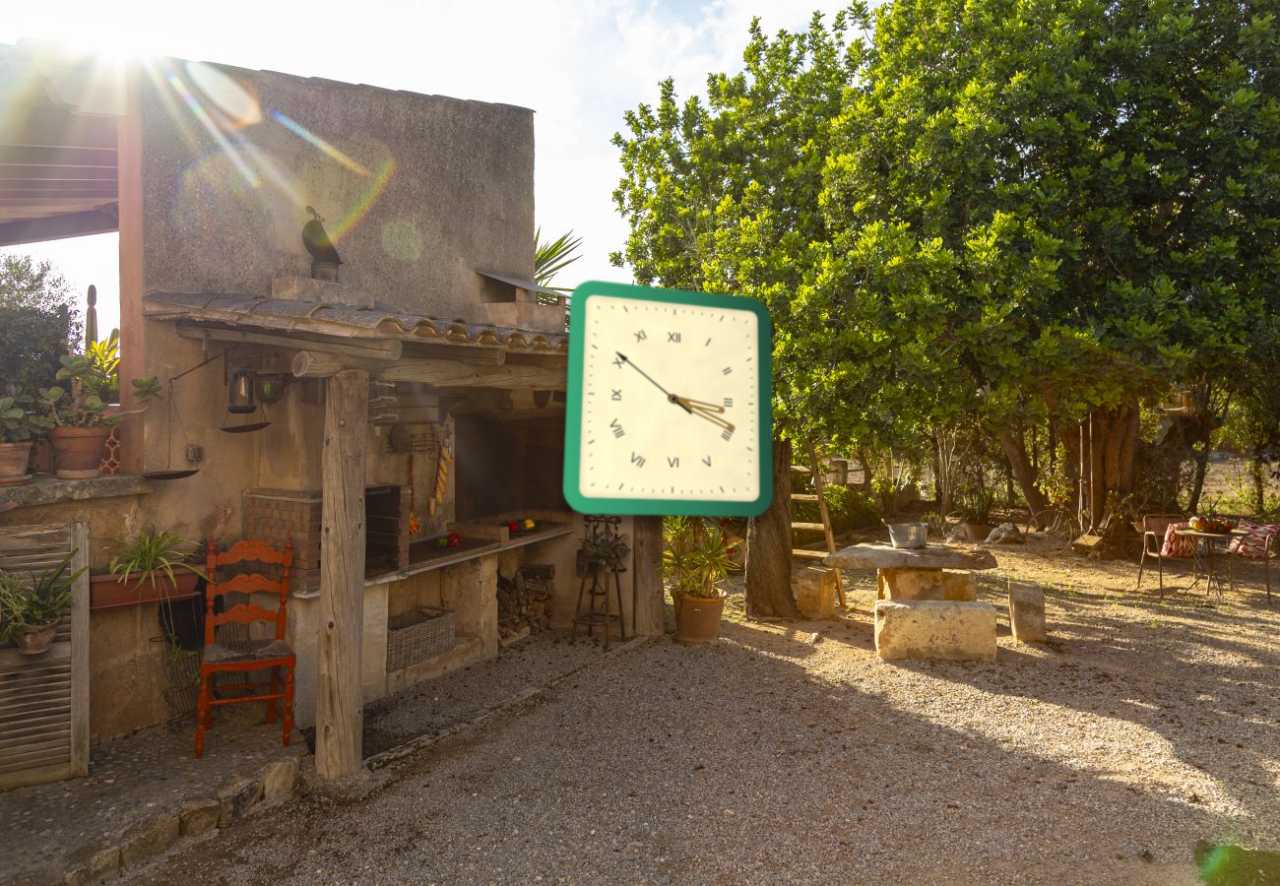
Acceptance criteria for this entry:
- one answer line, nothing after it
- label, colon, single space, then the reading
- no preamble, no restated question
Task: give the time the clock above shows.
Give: 3:18:51
